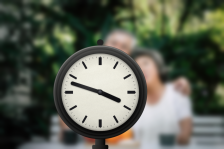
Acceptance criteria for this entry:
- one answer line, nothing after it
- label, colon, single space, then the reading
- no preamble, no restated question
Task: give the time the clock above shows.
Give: 3:48
